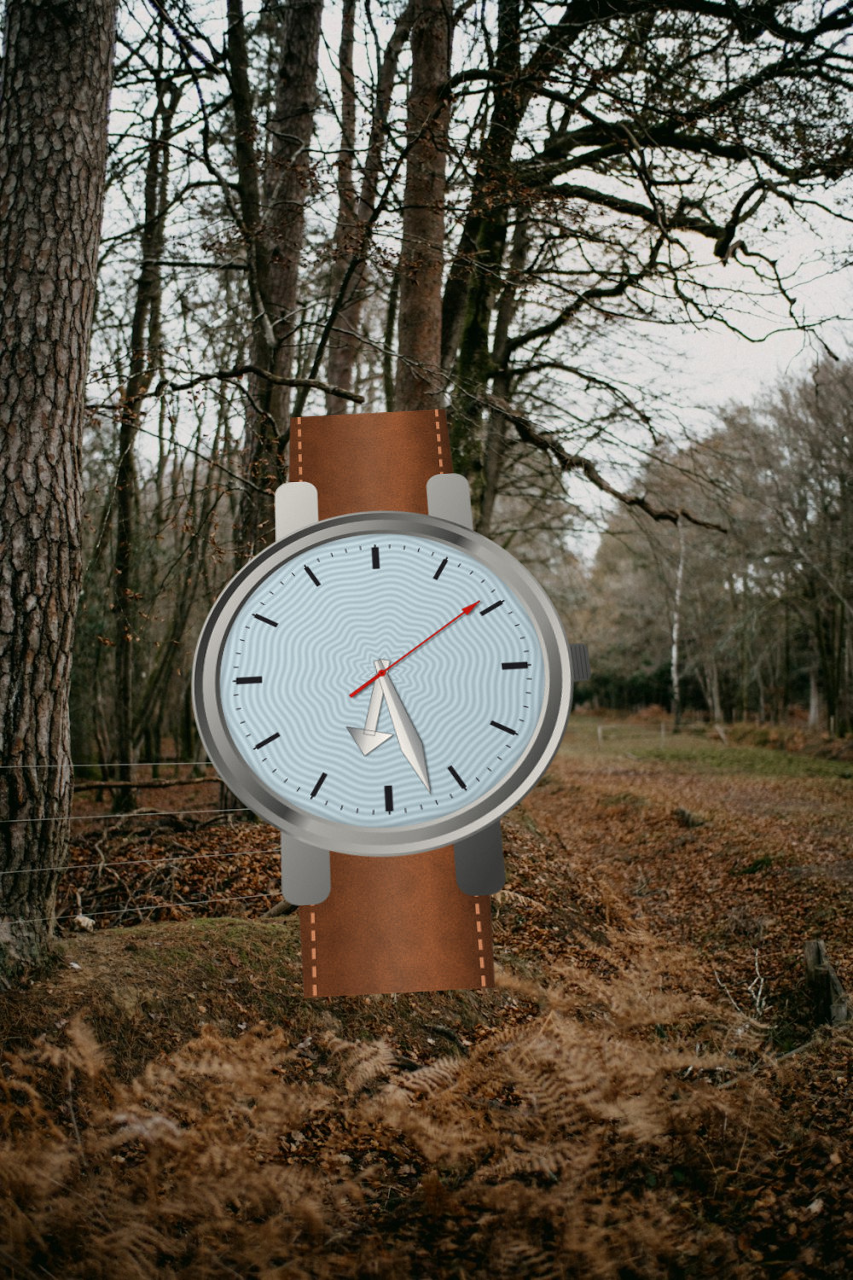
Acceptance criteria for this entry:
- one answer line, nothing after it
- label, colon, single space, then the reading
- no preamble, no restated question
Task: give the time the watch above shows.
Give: 6:27:09
